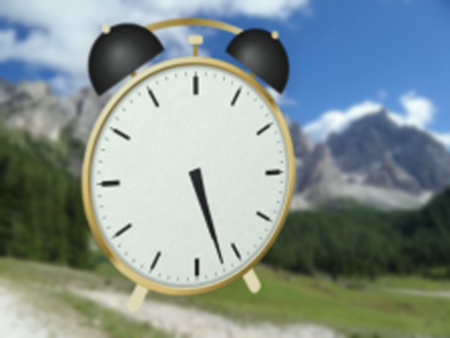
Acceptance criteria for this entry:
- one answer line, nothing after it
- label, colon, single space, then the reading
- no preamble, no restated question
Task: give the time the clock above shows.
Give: 5:27
